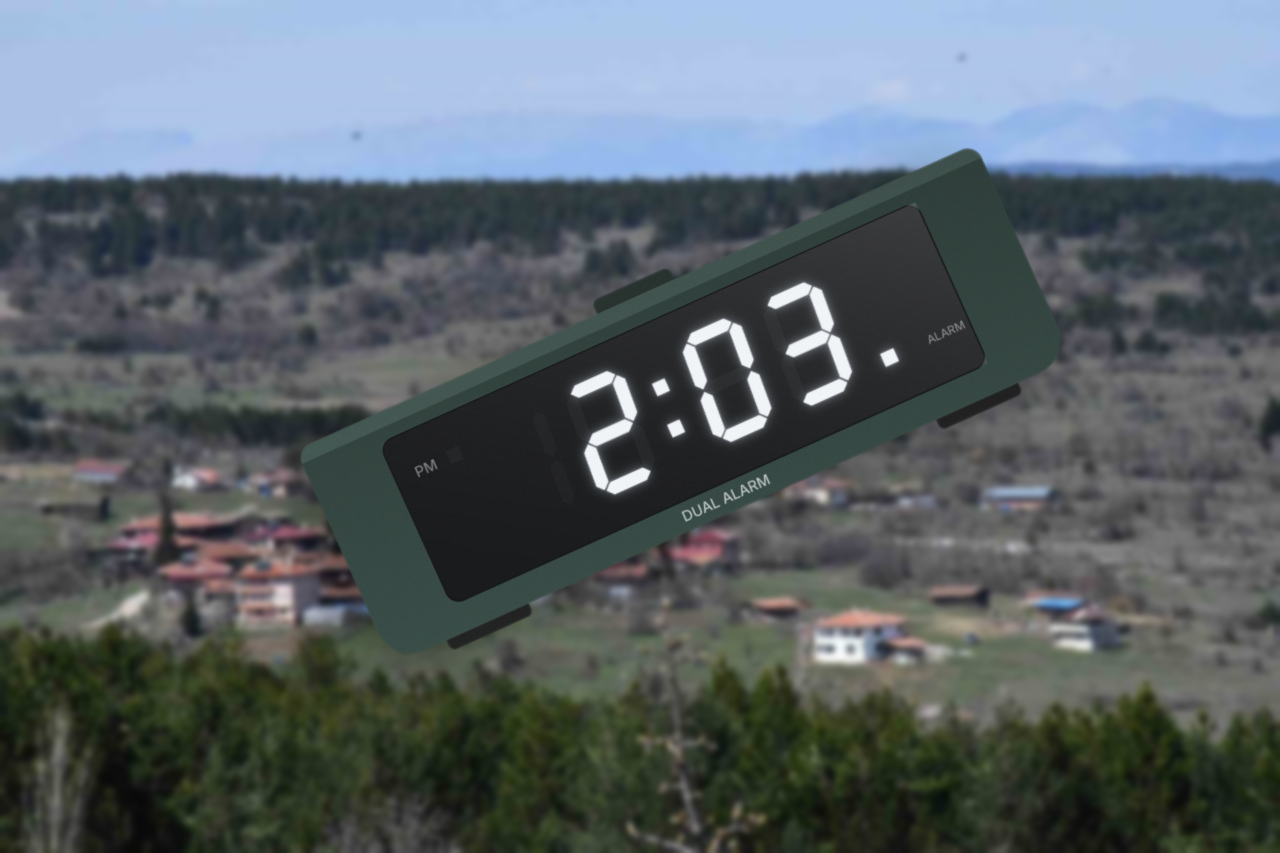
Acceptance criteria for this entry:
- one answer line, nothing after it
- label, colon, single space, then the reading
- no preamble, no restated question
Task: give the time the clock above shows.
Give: 2:03
